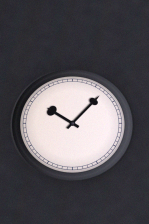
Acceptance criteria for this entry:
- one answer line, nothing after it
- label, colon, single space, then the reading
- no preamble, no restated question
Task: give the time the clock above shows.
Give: 10:07
